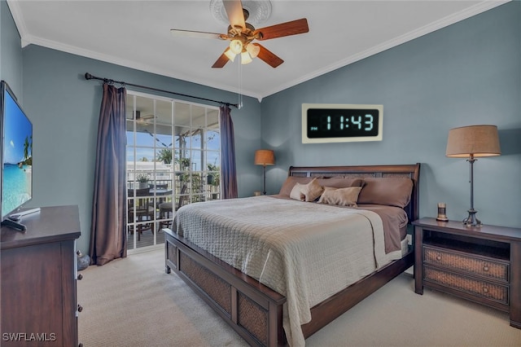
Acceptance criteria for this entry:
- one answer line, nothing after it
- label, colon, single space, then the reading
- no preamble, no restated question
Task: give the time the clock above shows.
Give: 11:43
